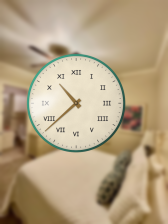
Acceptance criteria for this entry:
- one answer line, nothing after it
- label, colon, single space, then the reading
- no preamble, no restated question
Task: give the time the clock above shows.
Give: 10:38
